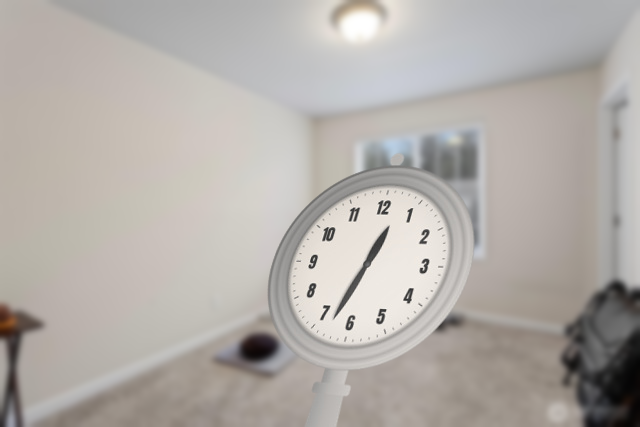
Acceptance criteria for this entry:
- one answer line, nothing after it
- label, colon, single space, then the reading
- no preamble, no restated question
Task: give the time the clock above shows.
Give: 12:33
